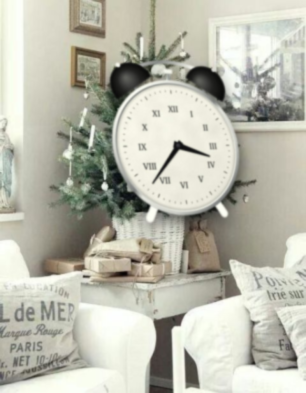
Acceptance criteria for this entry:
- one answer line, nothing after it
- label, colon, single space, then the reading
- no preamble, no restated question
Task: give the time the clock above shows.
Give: 3:37
